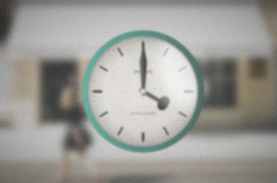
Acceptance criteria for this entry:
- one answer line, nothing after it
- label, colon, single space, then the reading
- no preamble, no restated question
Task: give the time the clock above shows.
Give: 4:00
